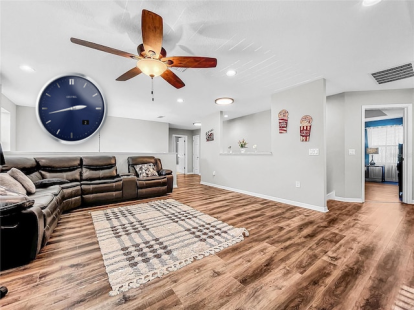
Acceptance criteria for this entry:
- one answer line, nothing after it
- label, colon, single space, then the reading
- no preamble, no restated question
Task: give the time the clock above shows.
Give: 2:43
